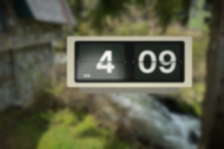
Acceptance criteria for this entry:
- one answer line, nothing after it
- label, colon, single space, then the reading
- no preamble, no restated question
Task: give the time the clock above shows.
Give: 4:09
